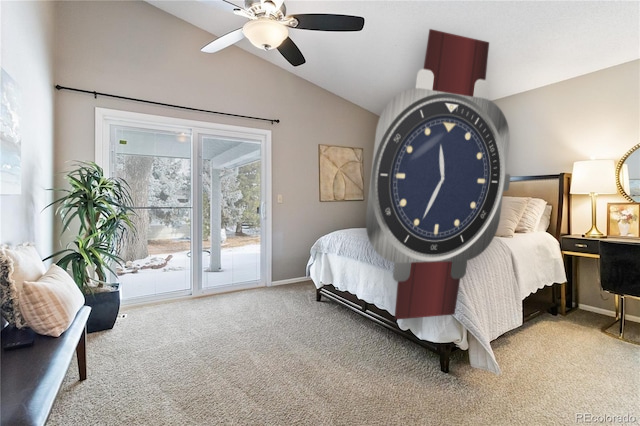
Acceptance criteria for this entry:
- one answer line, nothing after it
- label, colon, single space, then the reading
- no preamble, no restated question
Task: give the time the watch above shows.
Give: 11:34
